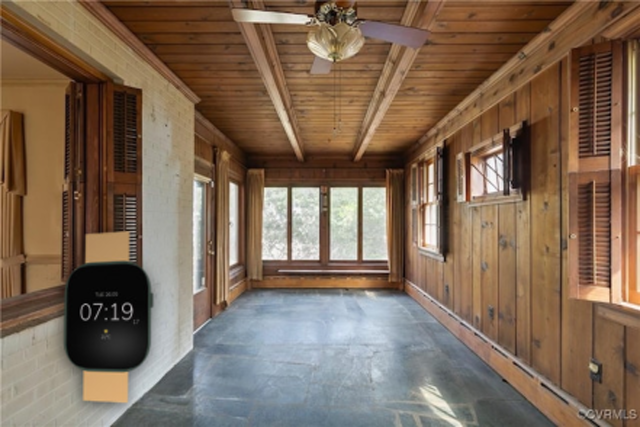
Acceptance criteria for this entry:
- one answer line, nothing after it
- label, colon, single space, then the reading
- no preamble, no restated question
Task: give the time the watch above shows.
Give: 7:19
